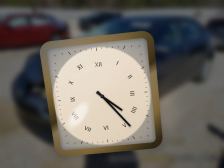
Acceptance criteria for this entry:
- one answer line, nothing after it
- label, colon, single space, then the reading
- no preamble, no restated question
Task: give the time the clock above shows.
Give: 4:24
